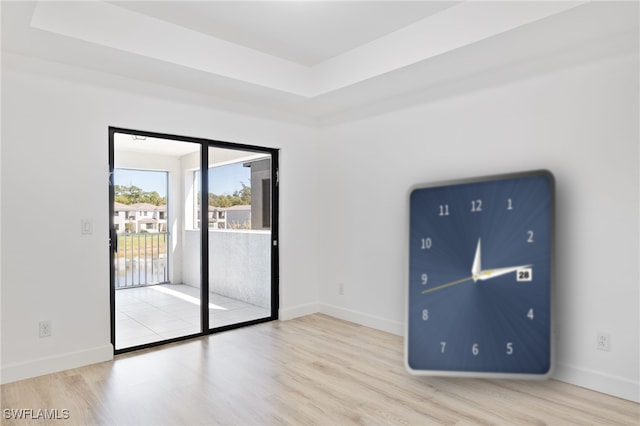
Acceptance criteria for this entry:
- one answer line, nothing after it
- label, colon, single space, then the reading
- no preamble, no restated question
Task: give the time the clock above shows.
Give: 12:13:43
